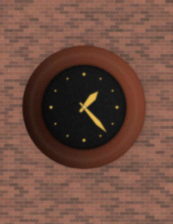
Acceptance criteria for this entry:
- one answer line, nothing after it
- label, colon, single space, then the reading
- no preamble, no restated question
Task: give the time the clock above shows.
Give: 1:23
